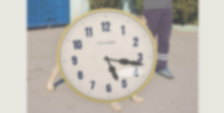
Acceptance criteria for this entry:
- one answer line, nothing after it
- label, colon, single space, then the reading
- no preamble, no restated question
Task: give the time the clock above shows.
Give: 5:17
